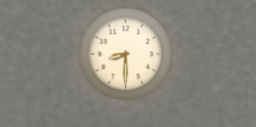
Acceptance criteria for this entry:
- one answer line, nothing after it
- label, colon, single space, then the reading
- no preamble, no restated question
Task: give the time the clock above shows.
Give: 8:30
